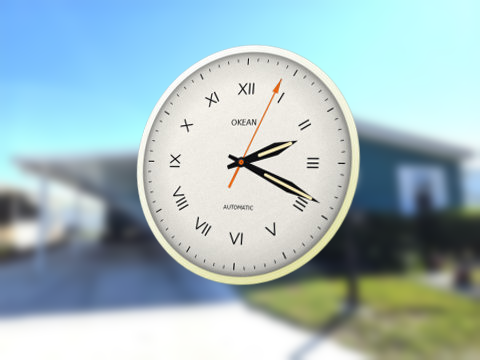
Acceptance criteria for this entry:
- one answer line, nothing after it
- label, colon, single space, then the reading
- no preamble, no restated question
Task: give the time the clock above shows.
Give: 2:19:04
